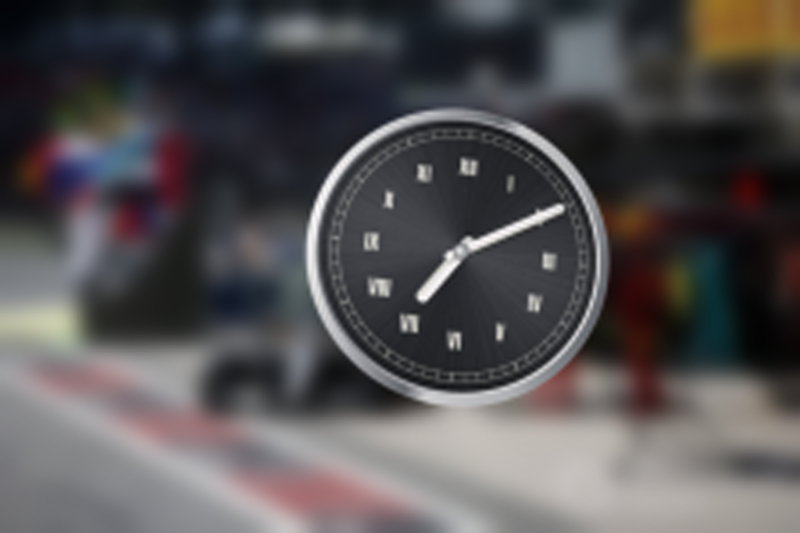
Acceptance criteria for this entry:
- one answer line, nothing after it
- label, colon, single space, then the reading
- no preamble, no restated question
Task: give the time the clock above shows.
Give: 7:10
